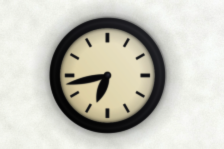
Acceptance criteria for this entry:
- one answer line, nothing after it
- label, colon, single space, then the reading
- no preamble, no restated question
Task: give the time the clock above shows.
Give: 6:43
